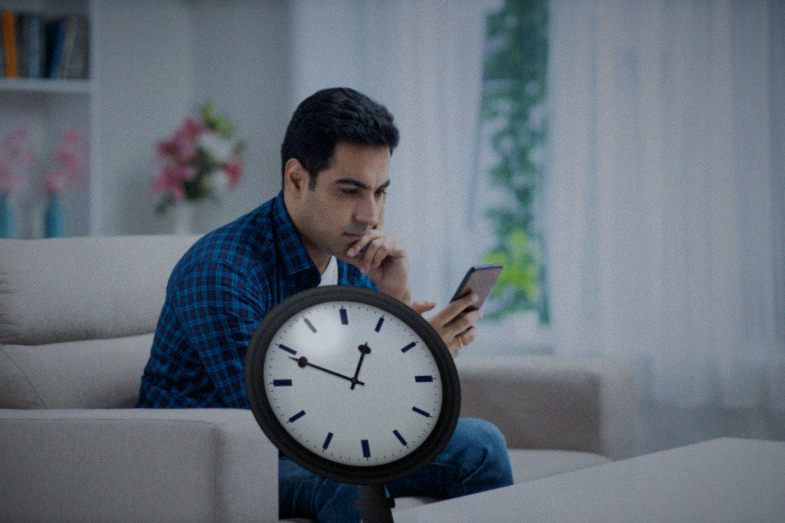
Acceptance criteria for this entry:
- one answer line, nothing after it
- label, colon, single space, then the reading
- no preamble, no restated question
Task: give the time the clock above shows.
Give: 12:49
